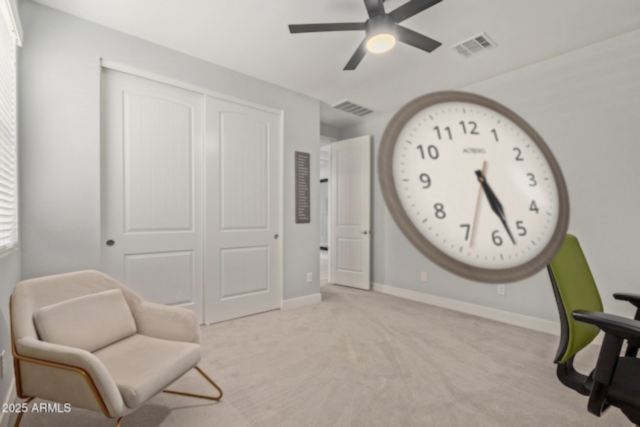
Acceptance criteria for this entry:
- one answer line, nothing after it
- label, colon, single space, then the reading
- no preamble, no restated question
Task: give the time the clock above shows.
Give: 5:27:34
